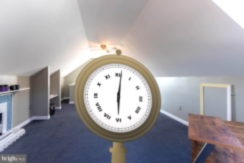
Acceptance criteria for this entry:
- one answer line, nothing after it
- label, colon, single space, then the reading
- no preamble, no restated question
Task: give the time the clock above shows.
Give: 6:01
